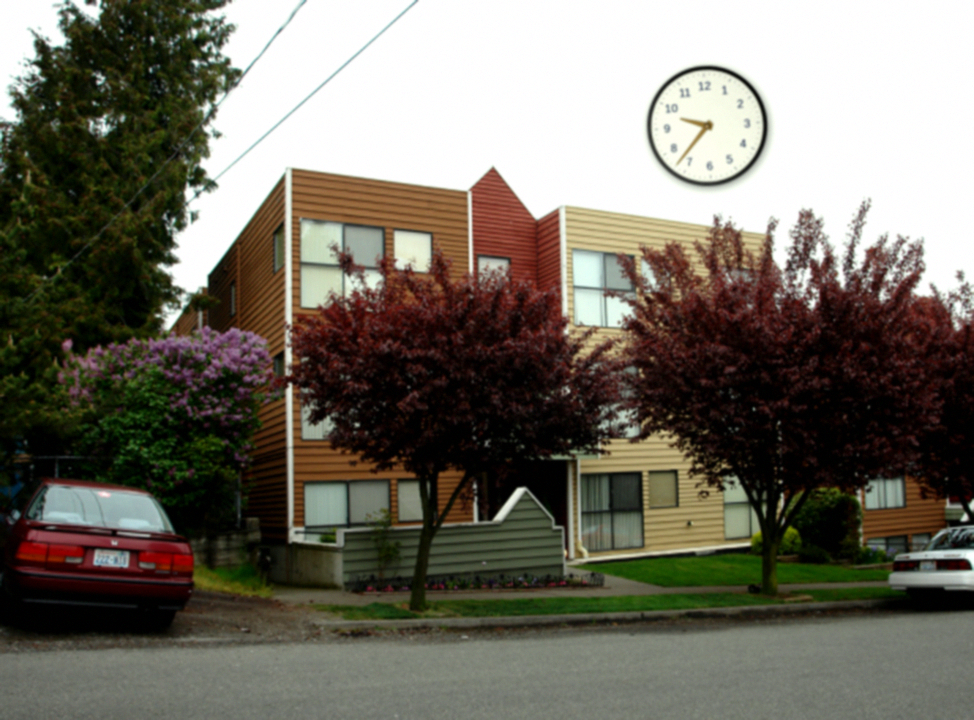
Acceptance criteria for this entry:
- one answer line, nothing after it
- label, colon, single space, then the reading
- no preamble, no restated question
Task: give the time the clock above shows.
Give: 9:37
